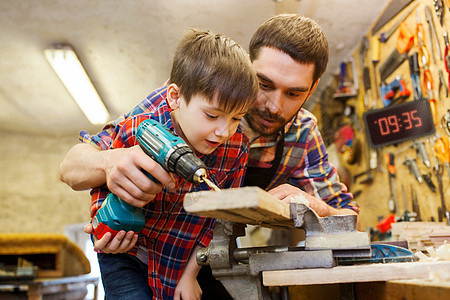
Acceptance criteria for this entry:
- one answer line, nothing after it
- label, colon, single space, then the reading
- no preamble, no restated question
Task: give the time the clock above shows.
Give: 9:35
